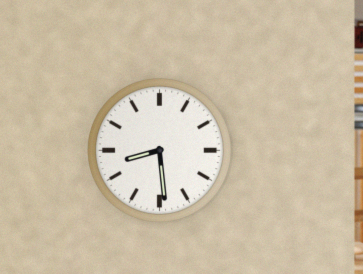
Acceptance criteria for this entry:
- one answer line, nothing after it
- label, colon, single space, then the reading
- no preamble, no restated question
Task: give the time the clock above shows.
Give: 8:29
